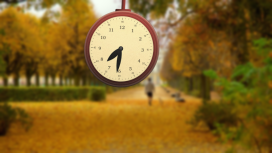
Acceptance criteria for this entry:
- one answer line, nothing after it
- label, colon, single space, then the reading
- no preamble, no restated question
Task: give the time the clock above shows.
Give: 7:31
